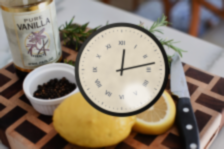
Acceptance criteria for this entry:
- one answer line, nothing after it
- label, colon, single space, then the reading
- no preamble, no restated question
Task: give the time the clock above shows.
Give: 12:13
